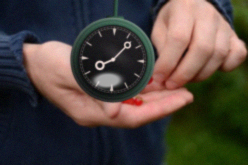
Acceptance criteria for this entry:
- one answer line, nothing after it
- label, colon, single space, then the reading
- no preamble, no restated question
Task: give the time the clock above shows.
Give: 8:07
